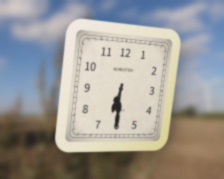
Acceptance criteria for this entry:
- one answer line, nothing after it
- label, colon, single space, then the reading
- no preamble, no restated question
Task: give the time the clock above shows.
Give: 6:30
